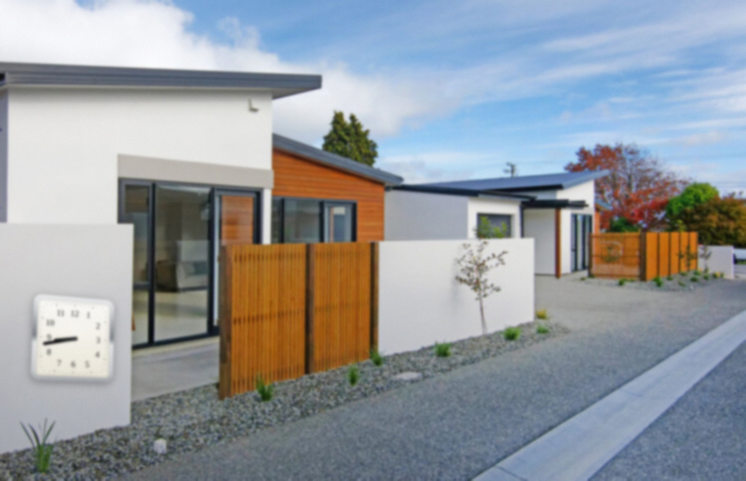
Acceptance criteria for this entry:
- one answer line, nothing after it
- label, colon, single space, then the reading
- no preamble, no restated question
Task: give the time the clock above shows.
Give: 8:43
